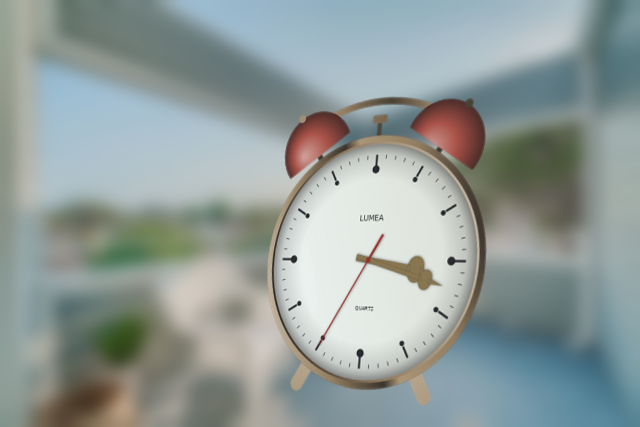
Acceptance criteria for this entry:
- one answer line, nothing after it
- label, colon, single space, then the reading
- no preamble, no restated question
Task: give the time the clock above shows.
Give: 3:17:35
